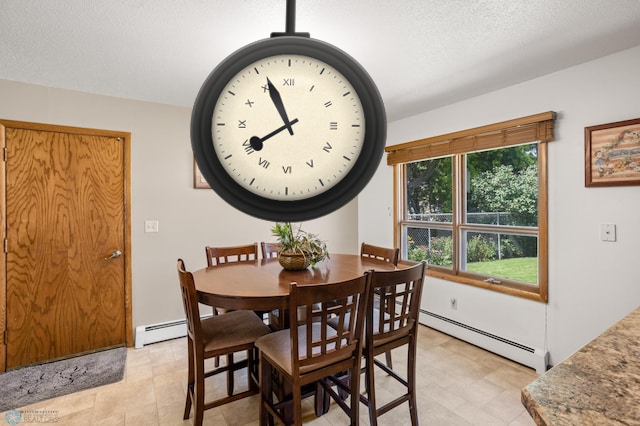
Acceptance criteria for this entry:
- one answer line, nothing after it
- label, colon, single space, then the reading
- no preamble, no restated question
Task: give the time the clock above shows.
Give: 7:56
